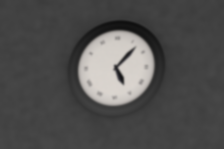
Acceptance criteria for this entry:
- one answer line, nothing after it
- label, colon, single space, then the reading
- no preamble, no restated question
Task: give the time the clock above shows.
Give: 5:07
